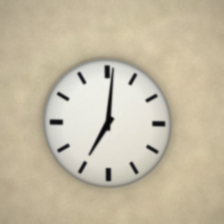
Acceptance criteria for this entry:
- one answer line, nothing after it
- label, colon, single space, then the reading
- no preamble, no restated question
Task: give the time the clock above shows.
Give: 7:01
